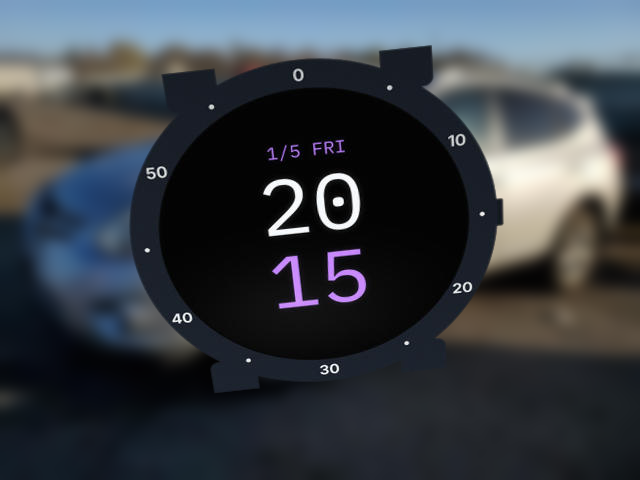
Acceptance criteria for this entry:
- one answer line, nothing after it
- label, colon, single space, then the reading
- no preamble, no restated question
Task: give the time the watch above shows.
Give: 20:15
